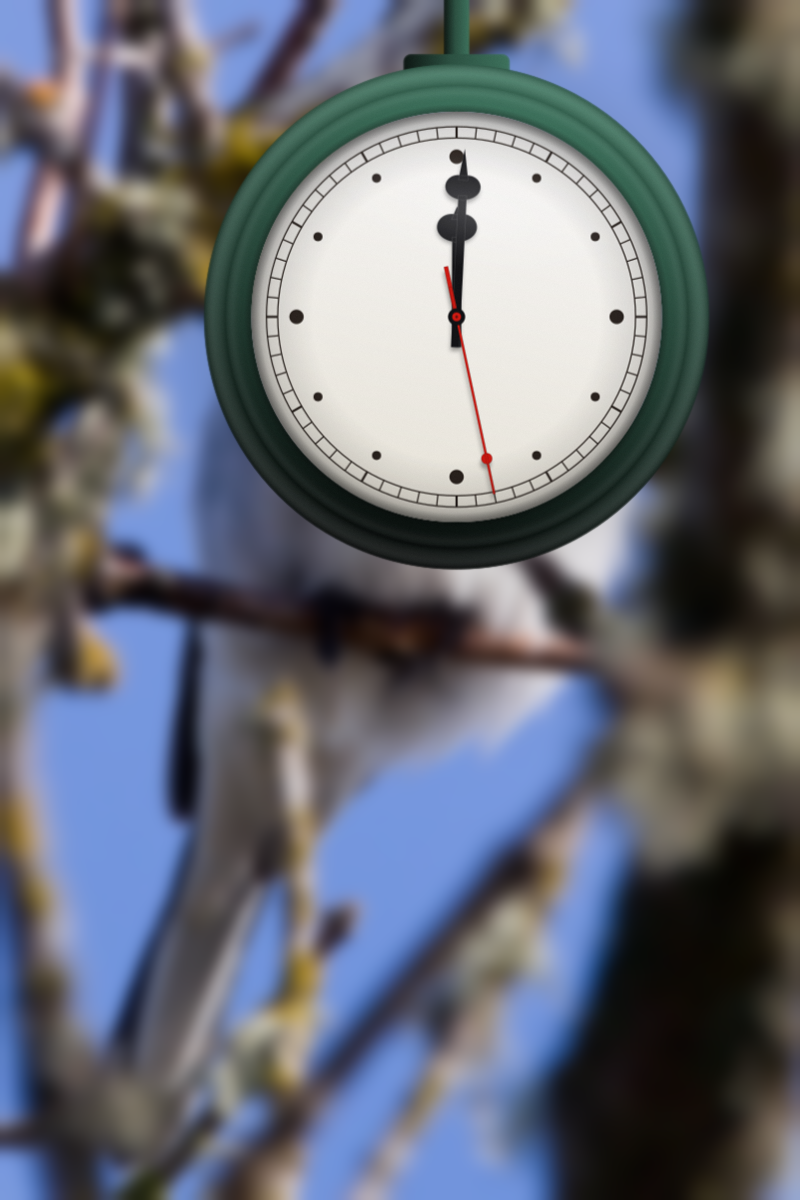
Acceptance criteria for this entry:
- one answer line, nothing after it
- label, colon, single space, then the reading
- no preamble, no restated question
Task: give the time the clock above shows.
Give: 12:00:28
